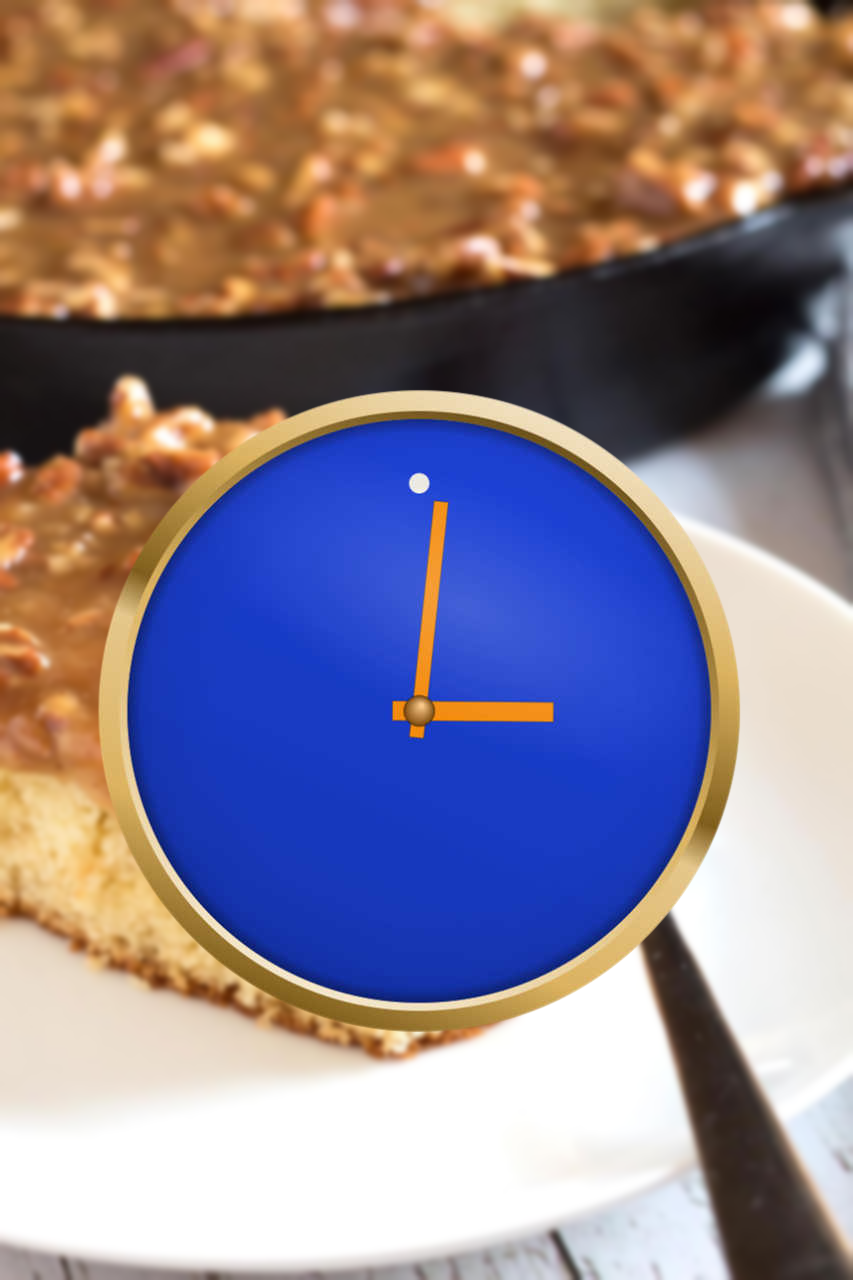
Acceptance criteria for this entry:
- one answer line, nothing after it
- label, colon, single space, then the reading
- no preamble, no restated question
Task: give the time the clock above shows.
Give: 3:01
